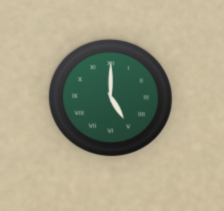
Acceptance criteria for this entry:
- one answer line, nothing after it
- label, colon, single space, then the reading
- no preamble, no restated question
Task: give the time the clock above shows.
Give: 5:00
